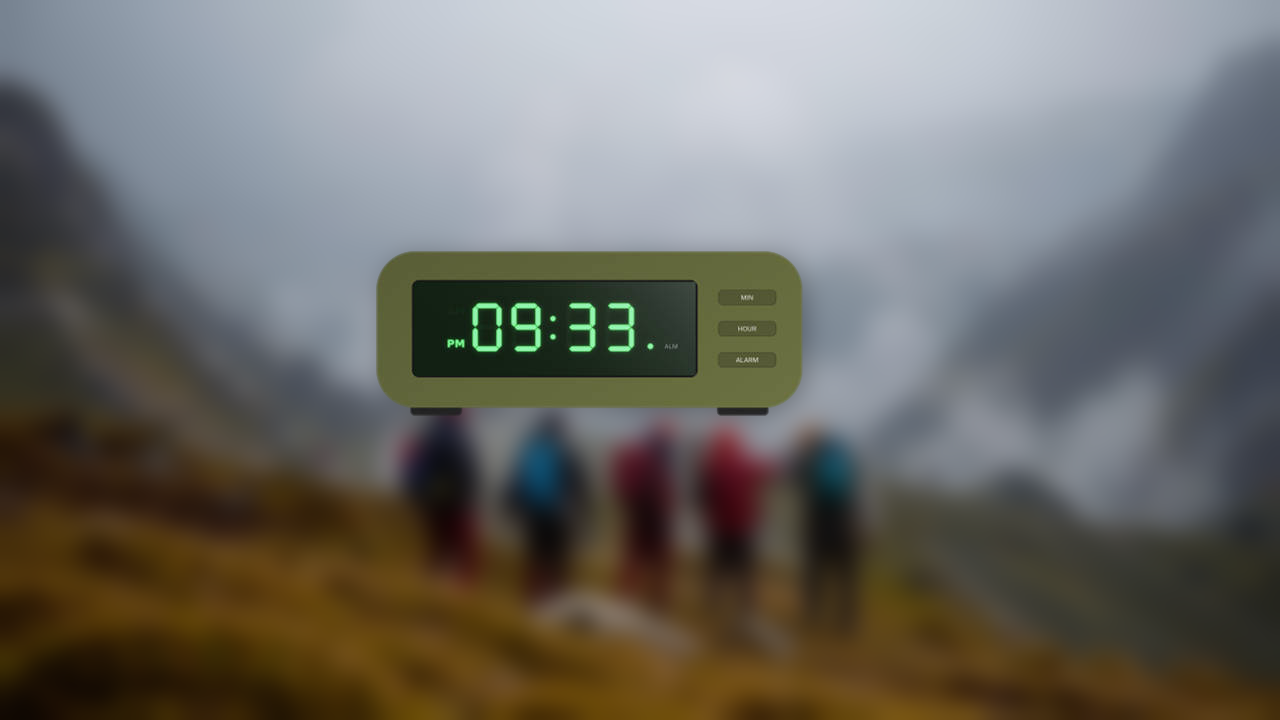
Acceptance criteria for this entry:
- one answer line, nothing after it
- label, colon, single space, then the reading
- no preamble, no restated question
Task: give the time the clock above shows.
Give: 9:33
